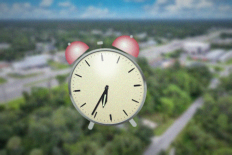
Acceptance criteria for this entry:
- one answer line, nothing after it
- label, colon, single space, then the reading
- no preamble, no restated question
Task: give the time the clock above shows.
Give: 6:36
